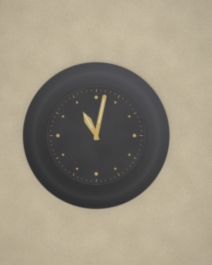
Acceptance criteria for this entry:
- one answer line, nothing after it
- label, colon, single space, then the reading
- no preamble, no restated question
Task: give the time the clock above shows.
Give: 11:02
